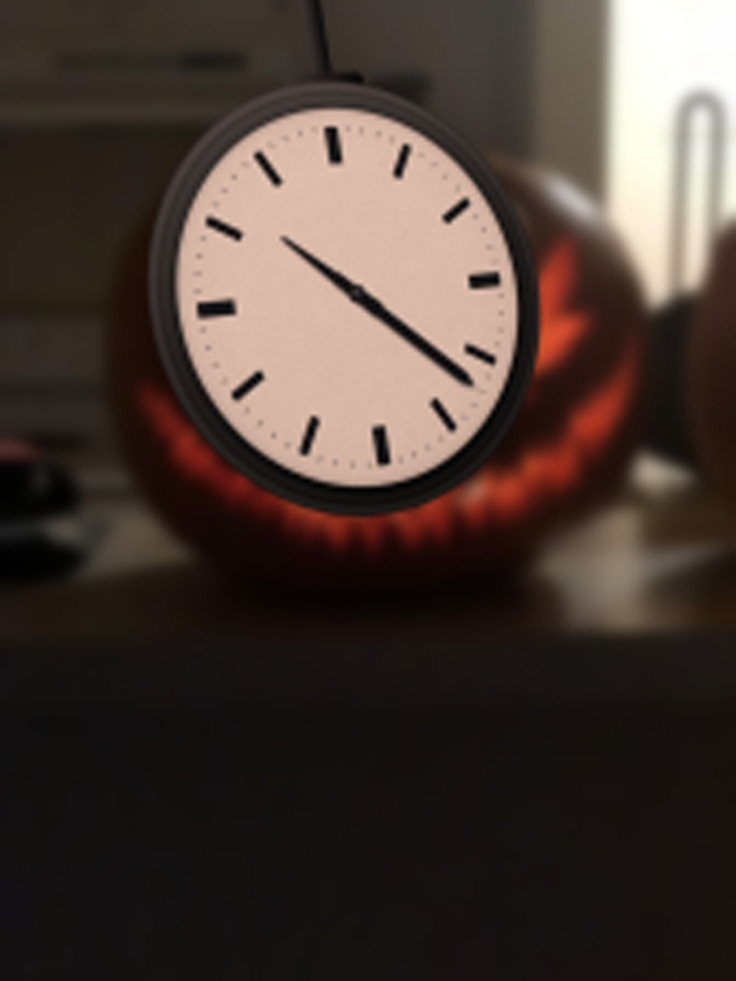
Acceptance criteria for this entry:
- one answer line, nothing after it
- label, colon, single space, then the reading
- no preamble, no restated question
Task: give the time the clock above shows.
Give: 10:22
